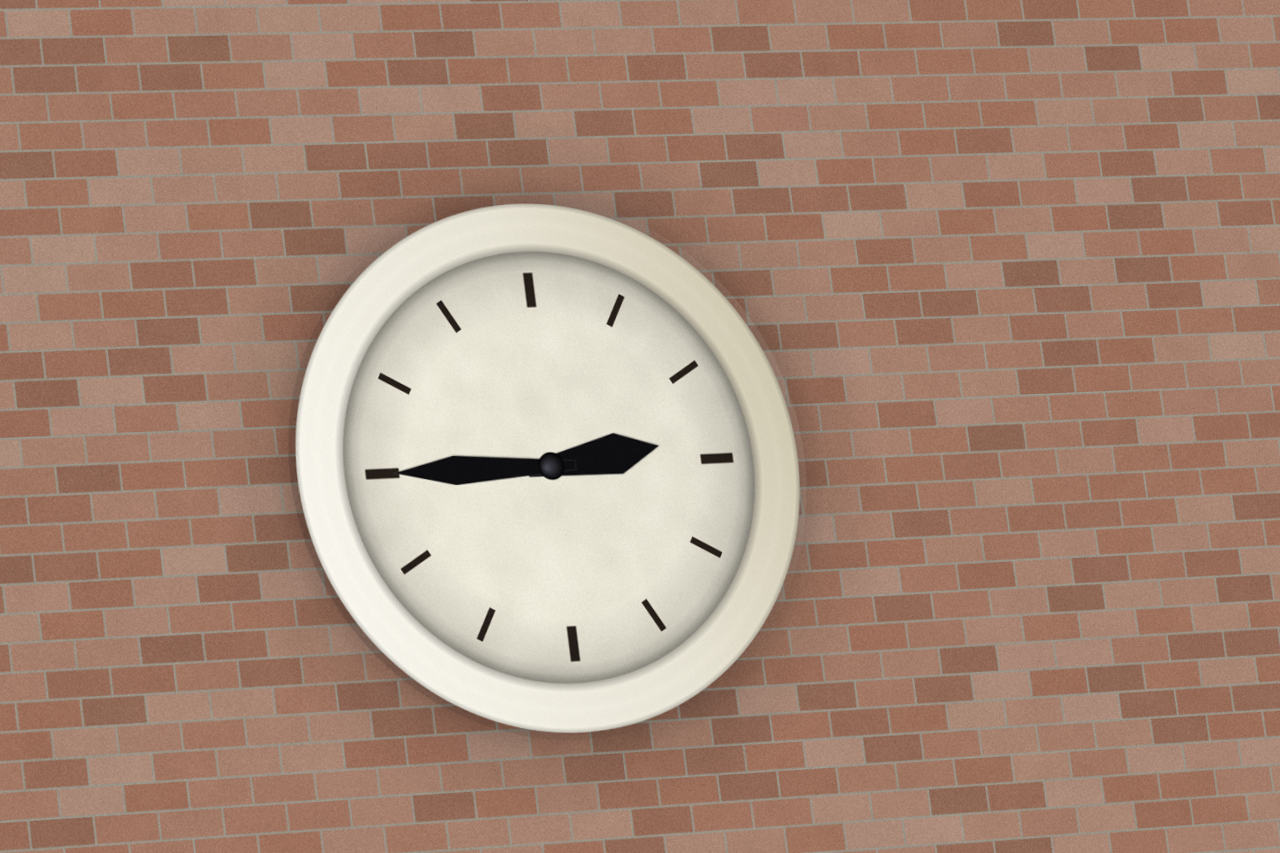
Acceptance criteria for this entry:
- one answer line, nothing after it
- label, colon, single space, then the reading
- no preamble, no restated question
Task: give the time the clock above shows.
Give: 2:45
